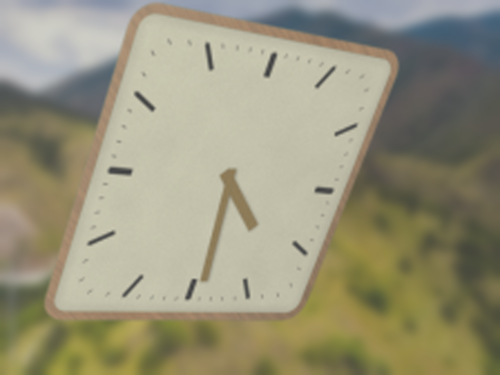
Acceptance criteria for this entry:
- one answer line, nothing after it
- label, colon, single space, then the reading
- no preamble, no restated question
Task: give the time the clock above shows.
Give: 4:29
